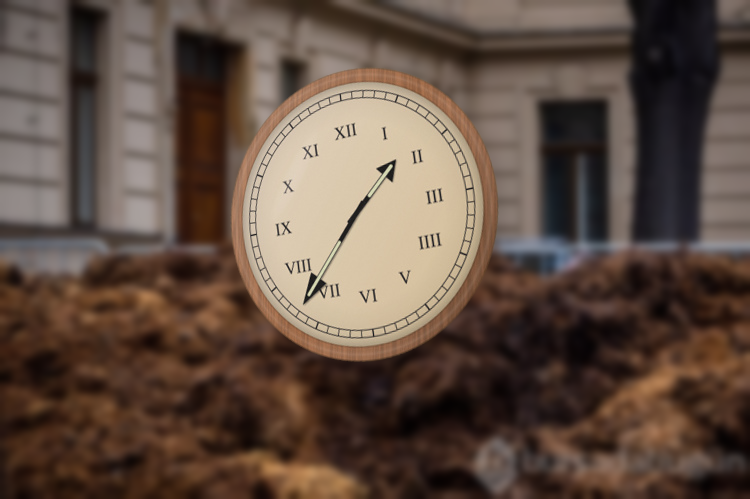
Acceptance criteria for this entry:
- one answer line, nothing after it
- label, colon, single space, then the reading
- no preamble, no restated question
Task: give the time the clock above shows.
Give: 1:37
